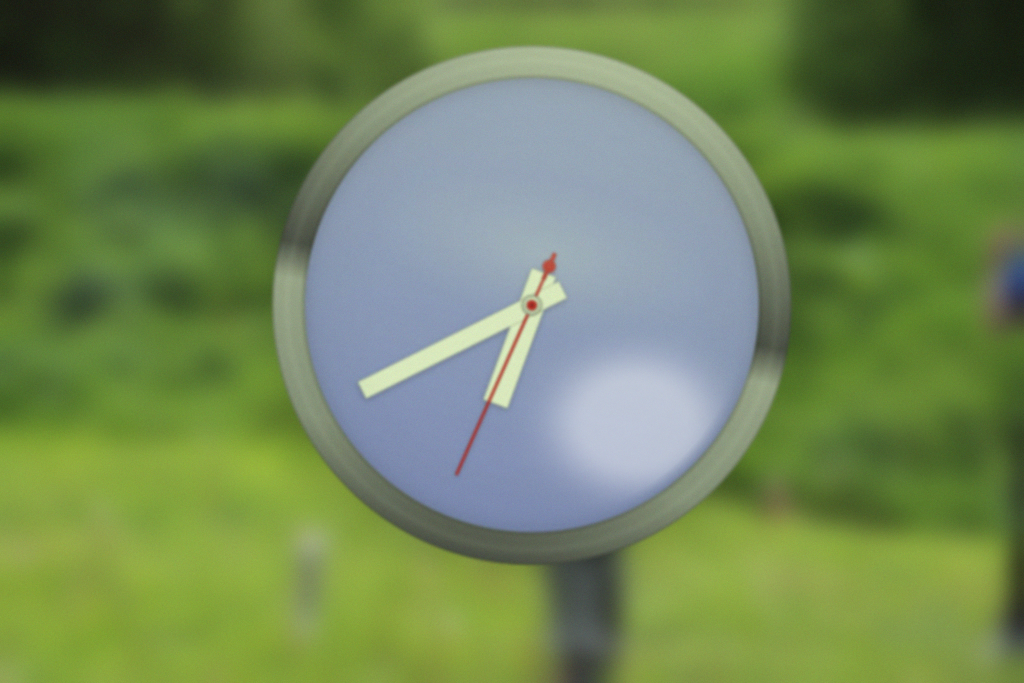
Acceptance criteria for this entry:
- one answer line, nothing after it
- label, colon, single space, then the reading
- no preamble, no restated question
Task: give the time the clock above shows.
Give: 6:40:34
